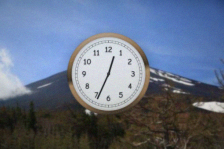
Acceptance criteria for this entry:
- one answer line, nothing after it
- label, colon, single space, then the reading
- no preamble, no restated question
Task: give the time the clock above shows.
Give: 12:34
